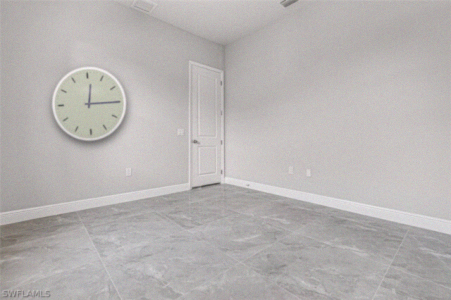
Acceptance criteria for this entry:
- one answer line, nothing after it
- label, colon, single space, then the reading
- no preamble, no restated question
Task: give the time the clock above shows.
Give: 12:15
